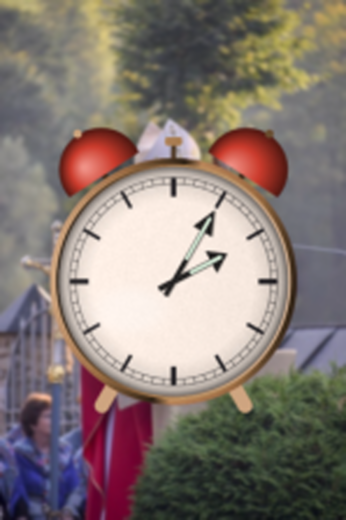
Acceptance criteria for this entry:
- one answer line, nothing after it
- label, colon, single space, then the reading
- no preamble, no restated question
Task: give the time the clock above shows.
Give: 2:05
